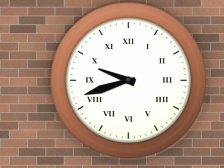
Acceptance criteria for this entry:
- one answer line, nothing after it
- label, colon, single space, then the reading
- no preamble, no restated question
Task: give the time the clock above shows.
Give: 9:42
